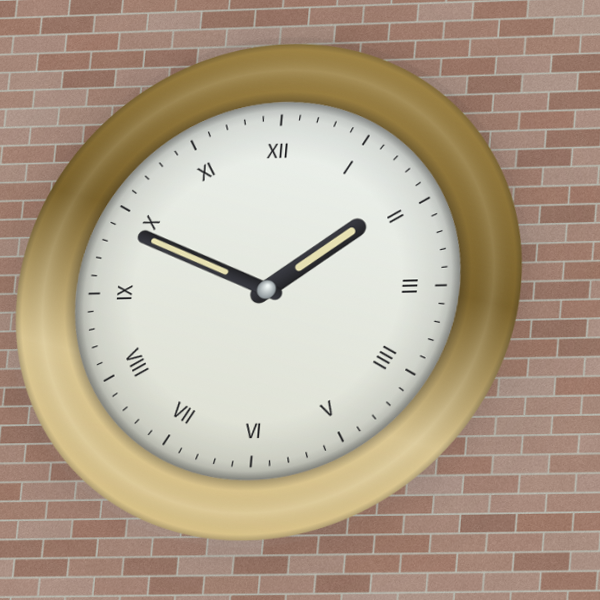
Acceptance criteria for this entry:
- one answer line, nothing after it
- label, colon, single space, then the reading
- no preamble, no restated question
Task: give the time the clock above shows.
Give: 1:49
